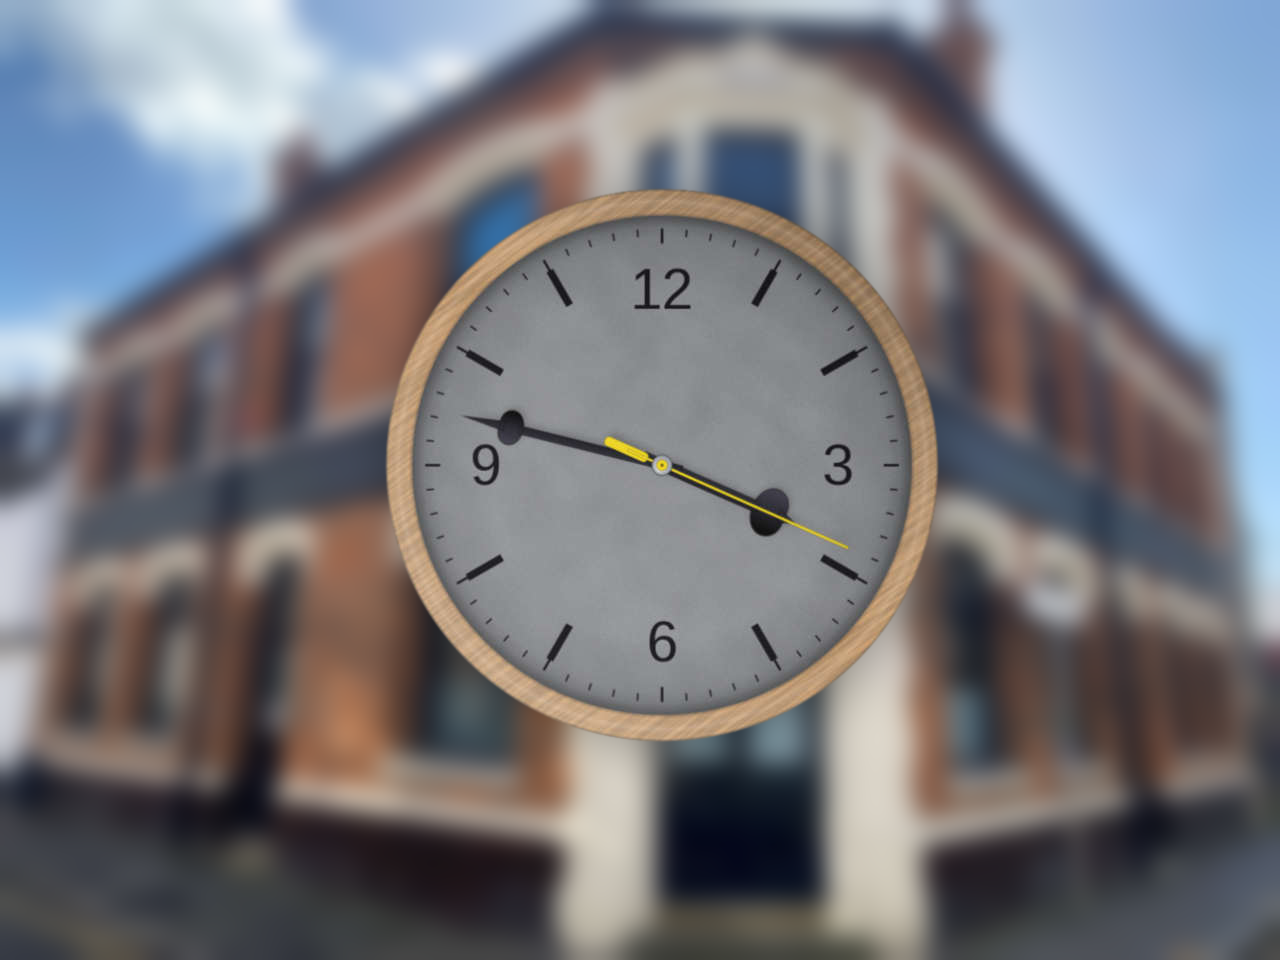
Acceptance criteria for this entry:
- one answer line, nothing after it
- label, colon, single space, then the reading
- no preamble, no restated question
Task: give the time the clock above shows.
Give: 3:47:19
